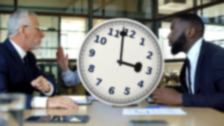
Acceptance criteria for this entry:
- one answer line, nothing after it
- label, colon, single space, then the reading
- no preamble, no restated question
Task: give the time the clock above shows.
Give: 2:58
